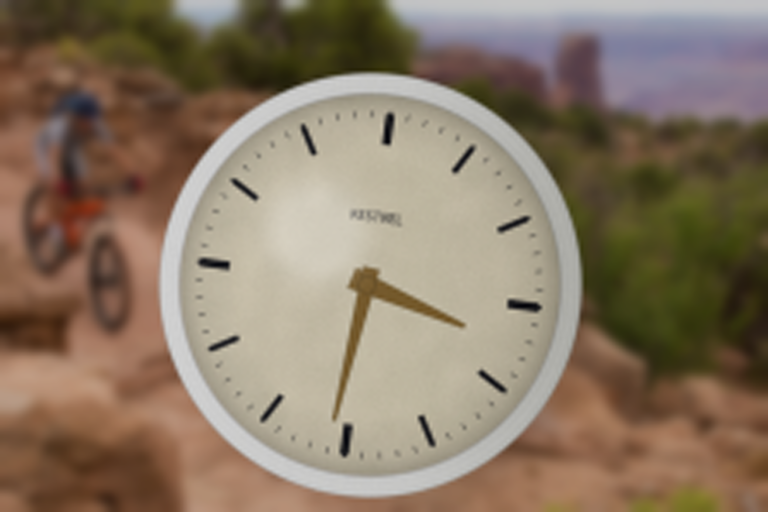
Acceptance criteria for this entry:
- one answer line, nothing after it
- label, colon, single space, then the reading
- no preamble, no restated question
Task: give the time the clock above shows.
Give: 3:31
